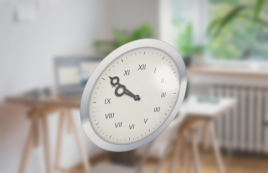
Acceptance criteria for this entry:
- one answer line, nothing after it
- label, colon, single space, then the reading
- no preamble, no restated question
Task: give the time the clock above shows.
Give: 9:51
